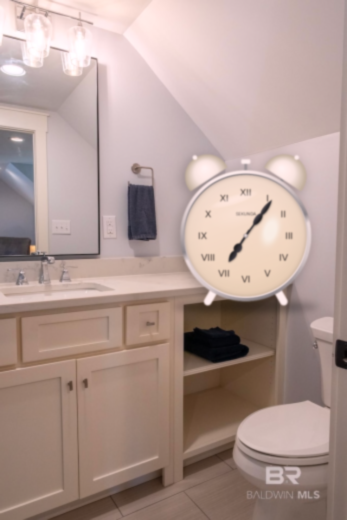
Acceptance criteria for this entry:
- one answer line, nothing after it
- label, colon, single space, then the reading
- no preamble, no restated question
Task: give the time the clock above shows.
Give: 7:06
